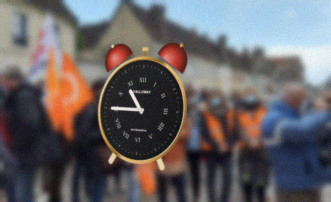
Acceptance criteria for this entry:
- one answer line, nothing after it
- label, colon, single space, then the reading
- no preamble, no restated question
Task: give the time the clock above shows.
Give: 10:45
